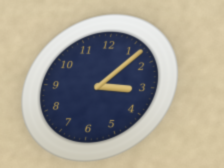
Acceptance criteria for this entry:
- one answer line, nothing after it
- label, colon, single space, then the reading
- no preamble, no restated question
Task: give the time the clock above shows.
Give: 3:07
